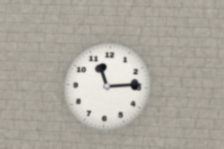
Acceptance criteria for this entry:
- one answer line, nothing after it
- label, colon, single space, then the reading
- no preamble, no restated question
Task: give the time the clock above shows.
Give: 11:14
